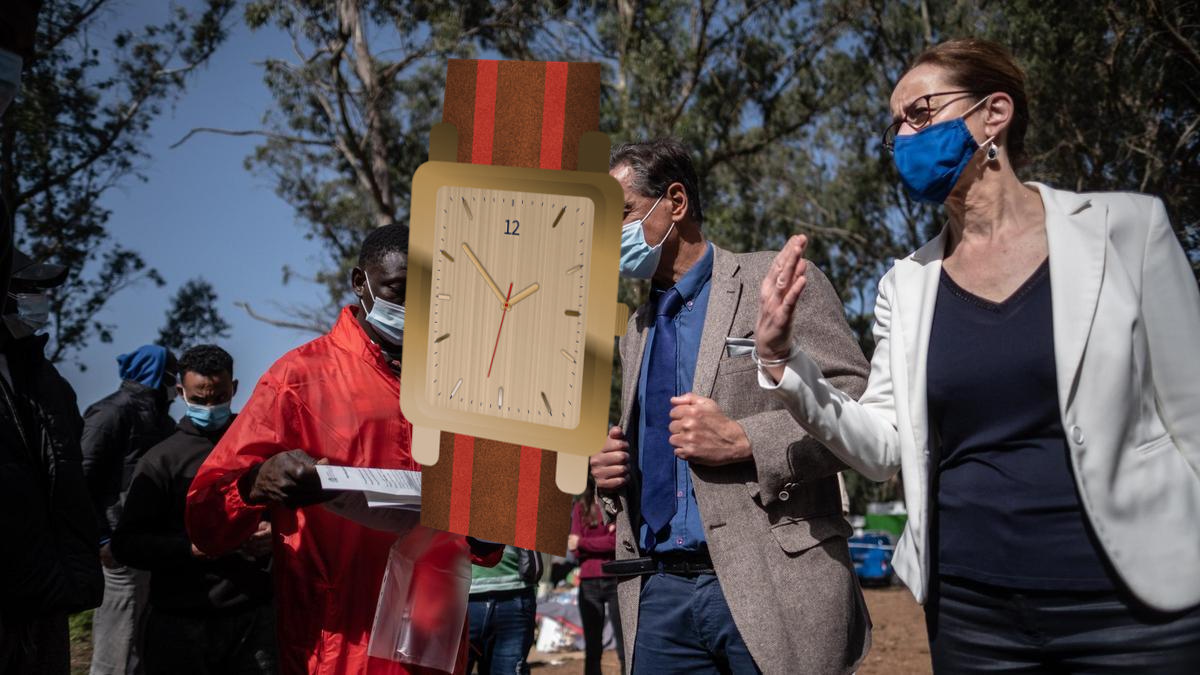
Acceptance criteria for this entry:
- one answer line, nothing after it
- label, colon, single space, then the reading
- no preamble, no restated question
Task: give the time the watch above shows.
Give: 1:52:32
